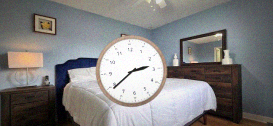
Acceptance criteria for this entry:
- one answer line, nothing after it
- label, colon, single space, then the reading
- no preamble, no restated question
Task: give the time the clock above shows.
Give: 2:39
